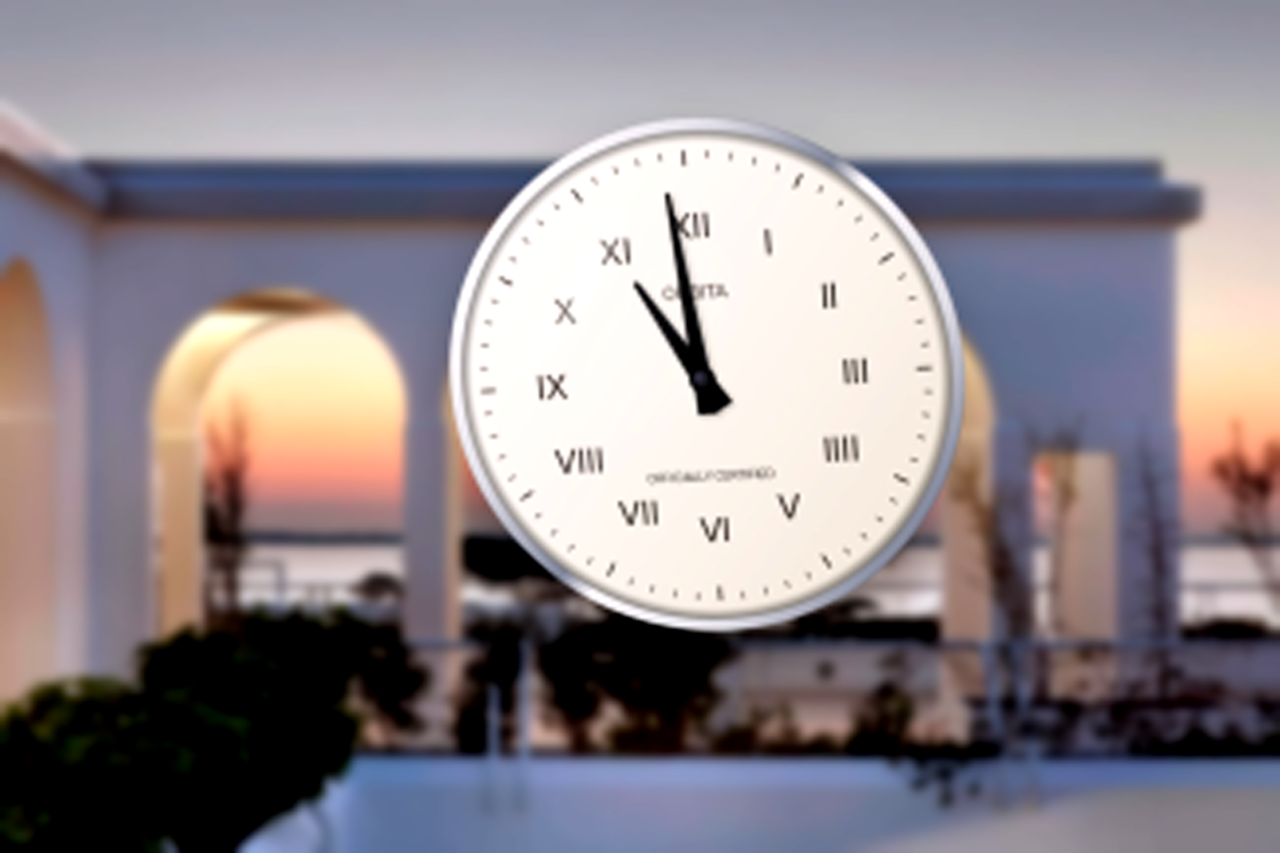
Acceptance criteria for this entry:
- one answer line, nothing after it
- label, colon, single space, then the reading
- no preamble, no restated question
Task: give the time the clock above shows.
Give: 10:59
